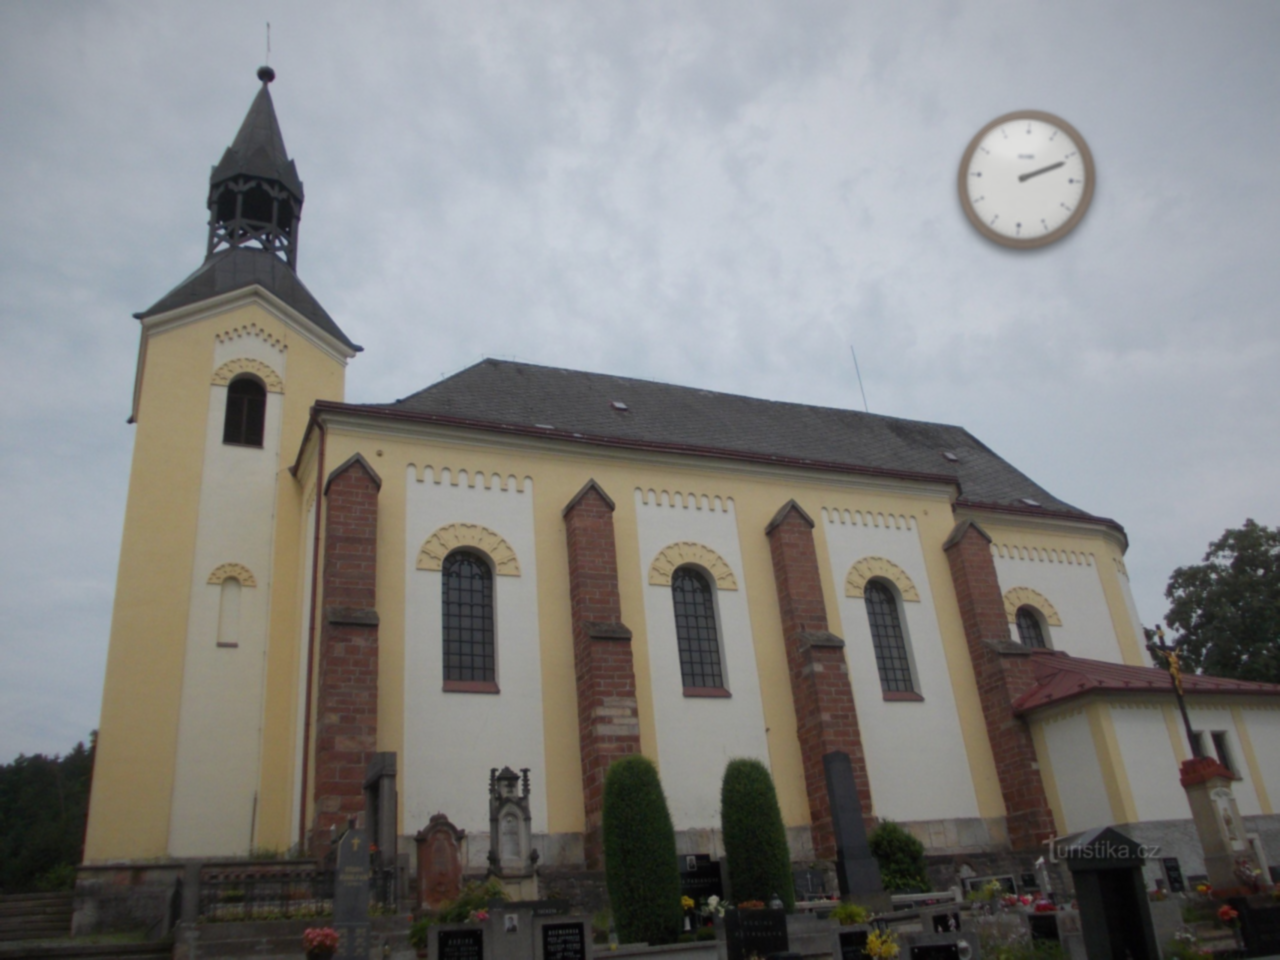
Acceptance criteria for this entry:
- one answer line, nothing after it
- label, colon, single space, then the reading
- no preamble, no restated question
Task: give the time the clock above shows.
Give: 2:11
